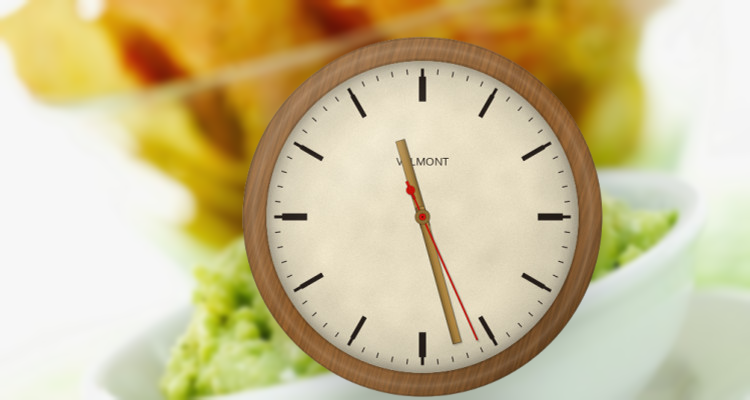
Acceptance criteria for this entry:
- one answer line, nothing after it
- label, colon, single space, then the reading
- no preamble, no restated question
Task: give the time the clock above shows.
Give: 11:27:26
